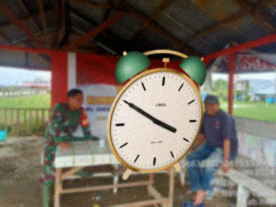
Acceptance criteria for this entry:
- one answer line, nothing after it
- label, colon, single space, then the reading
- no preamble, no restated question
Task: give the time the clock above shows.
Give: 3:50
